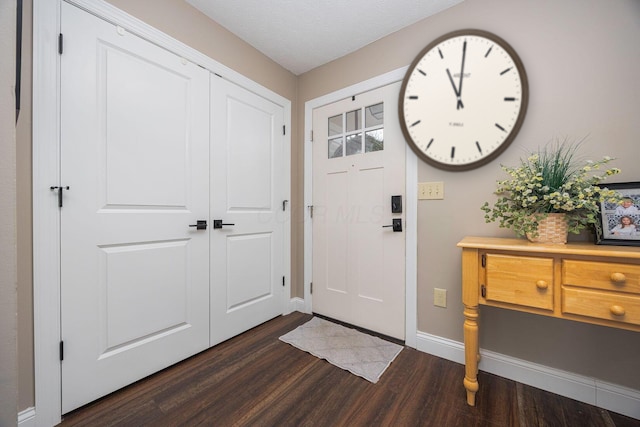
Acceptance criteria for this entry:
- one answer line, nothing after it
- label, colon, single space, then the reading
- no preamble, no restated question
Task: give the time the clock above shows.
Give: 11:00
